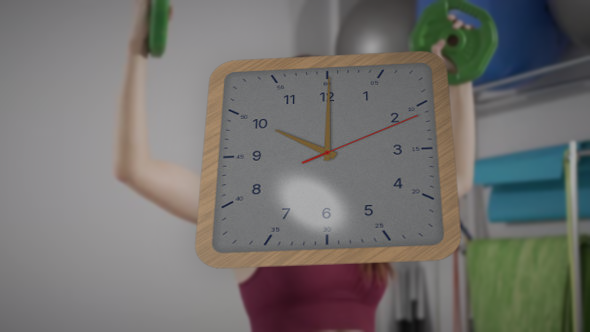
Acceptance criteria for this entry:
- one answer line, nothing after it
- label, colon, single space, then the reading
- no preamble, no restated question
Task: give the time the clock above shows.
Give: 10:00:11
